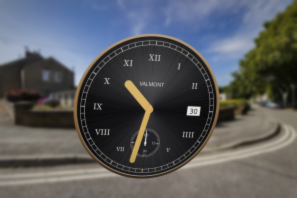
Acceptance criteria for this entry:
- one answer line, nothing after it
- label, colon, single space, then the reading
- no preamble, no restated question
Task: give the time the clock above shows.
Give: 10:32
